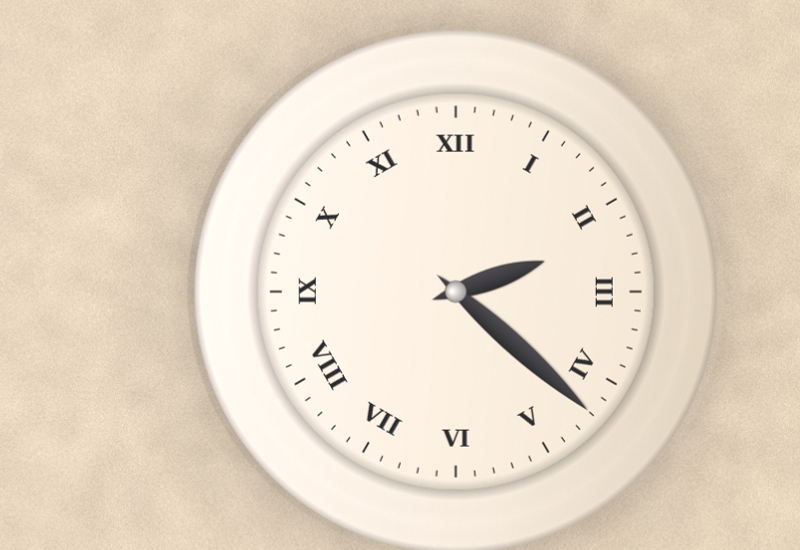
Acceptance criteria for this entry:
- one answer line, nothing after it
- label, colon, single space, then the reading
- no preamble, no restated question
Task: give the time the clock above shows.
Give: 2:22
